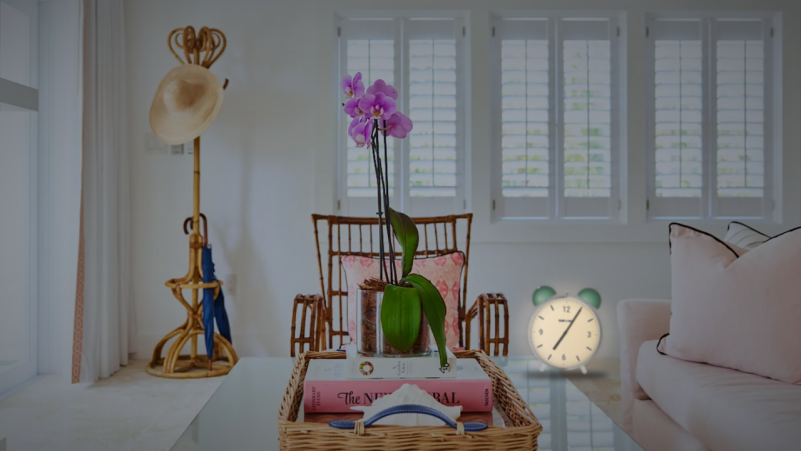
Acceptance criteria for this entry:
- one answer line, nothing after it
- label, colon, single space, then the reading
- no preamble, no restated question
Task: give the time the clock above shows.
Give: 7:05
